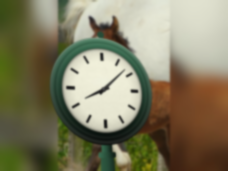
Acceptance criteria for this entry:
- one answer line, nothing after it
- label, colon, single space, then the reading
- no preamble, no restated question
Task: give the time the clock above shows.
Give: 8:08
